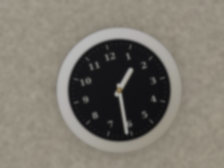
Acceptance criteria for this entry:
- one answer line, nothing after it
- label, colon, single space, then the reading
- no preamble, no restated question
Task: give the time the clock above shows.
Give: 1:31
